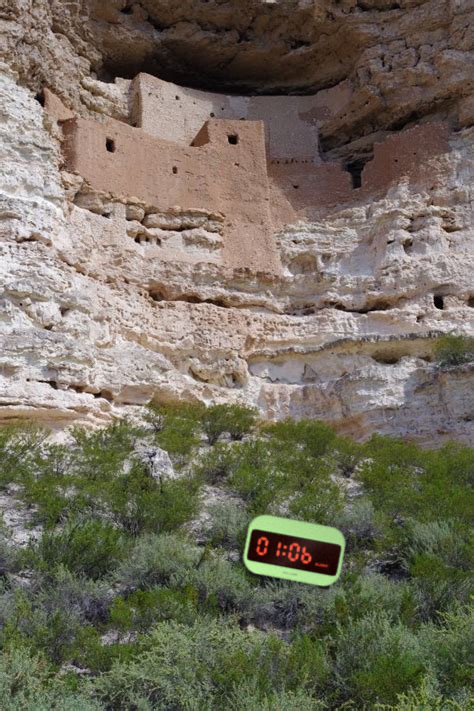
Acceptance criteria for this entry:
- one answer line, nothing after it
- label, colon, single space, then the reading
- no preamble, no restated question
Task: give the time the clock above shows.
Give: 1:06
